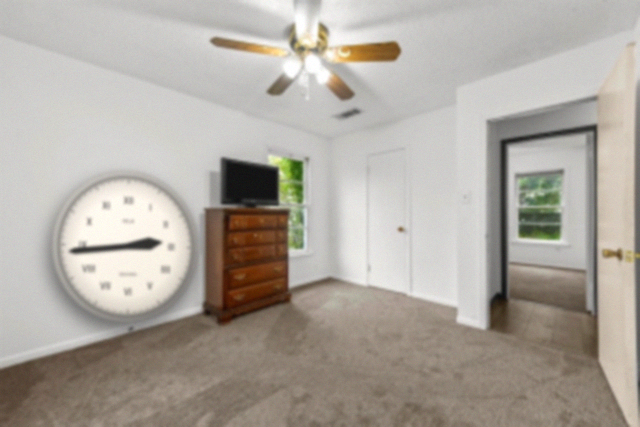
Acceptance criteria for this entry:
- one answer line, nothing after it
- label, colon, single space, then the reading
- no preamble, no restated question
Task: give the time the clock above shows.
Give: 2:44
